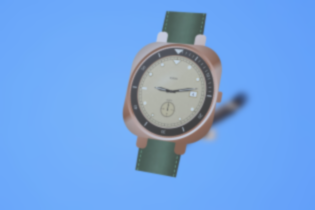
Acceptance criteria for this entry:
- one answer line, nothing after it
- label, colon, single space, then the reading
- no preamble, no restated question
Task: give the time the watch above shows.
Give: 9:13
